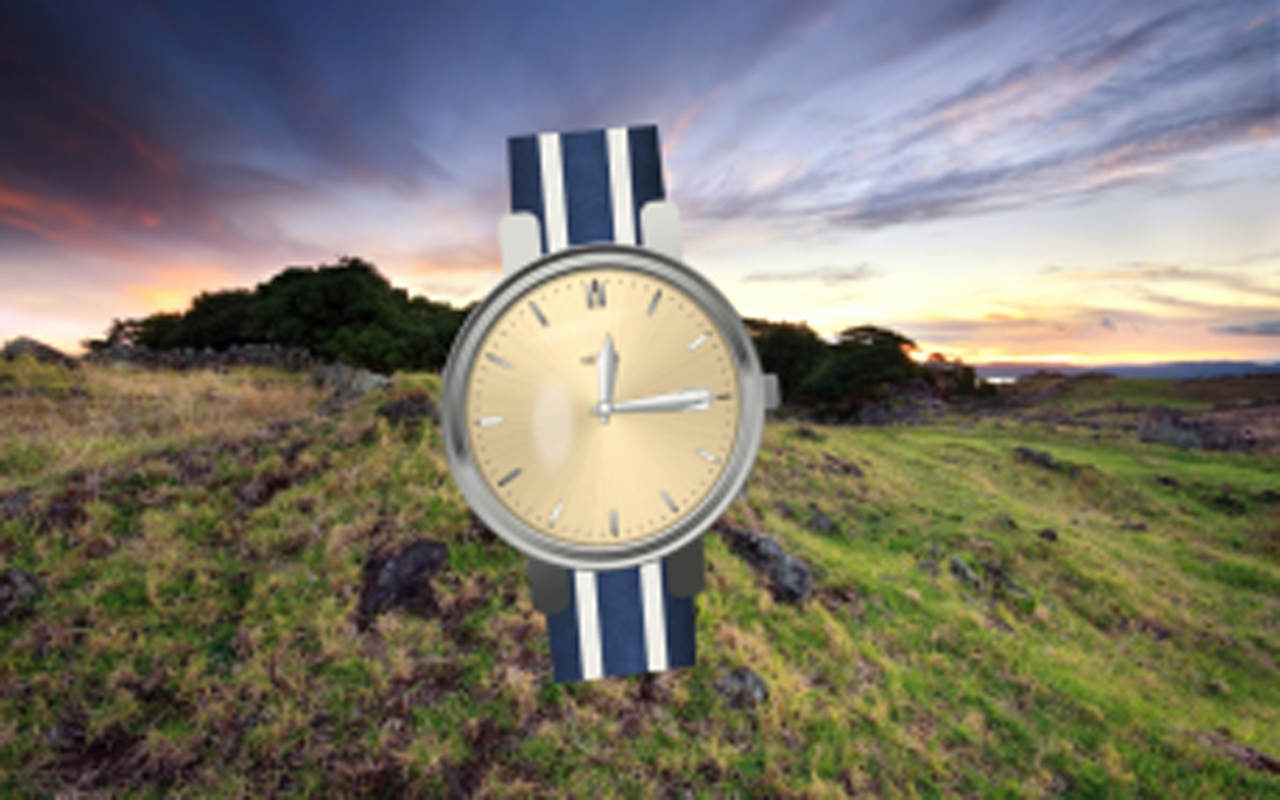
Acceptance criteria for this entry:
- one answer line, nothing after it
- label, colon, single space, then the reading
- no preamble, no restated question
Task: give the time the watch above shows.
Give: 12:15
